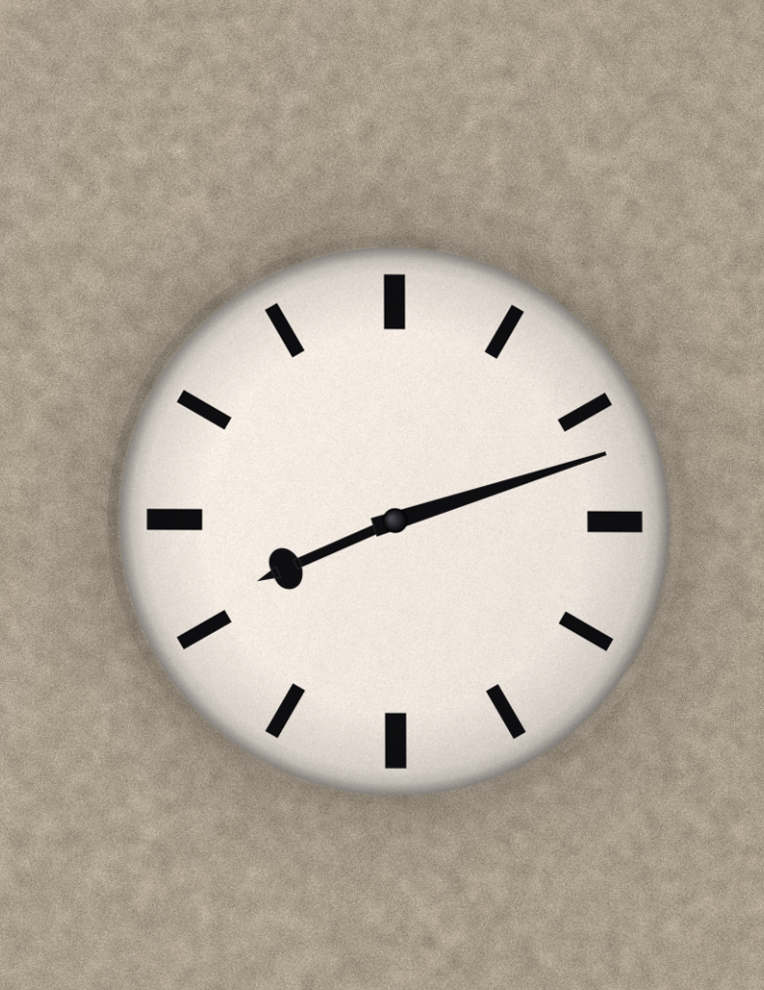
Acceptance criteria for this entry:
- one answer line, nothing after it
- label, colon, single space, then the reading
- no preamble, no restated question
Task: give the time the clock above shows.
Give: 8:12
